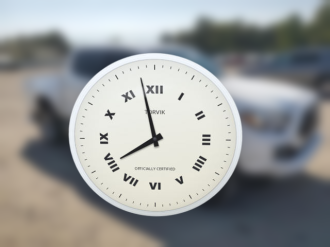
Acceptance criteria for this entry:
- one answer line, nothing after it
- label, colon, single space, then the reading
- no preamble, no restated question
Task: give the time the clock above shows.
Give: 7:58
